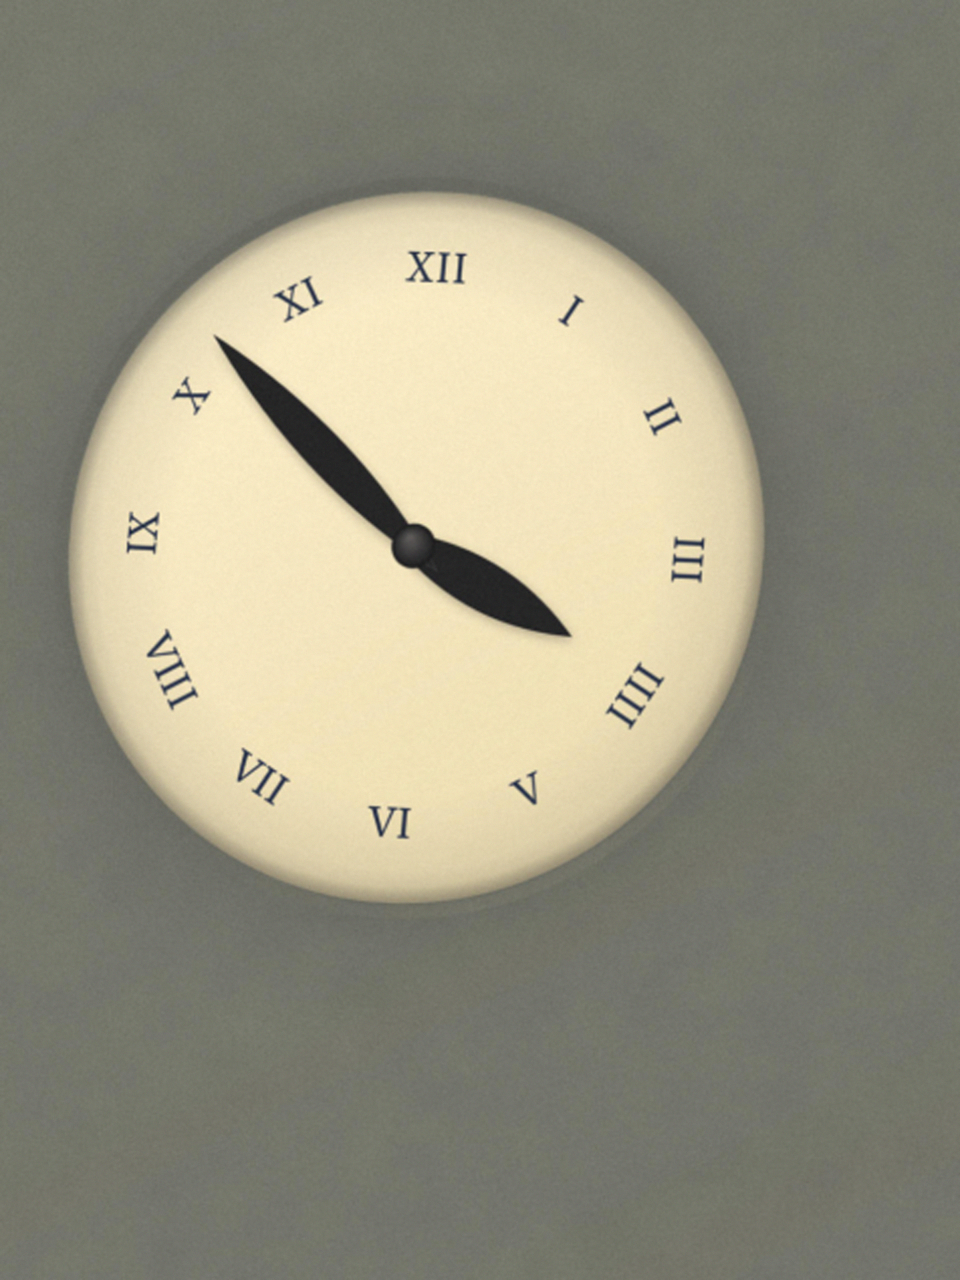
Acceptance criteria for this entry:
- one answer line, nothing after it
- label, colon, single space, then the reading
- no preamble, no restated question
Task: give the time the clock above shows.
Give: 3:52
